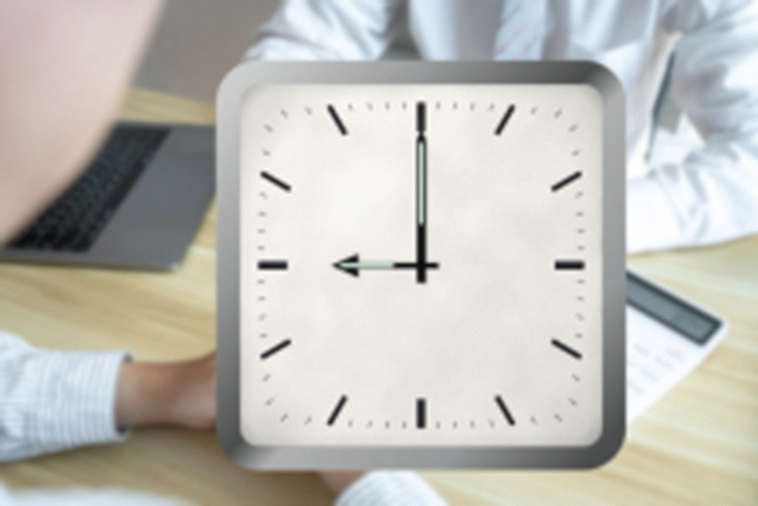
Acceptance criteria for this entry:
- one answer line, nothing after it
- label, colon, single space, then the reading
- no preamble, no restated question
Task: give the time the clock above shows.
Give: 9:00
